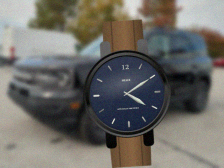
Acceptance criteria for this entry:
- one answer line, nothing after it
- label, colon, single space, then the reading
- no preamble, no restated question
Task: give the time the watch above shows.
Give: 4:10
